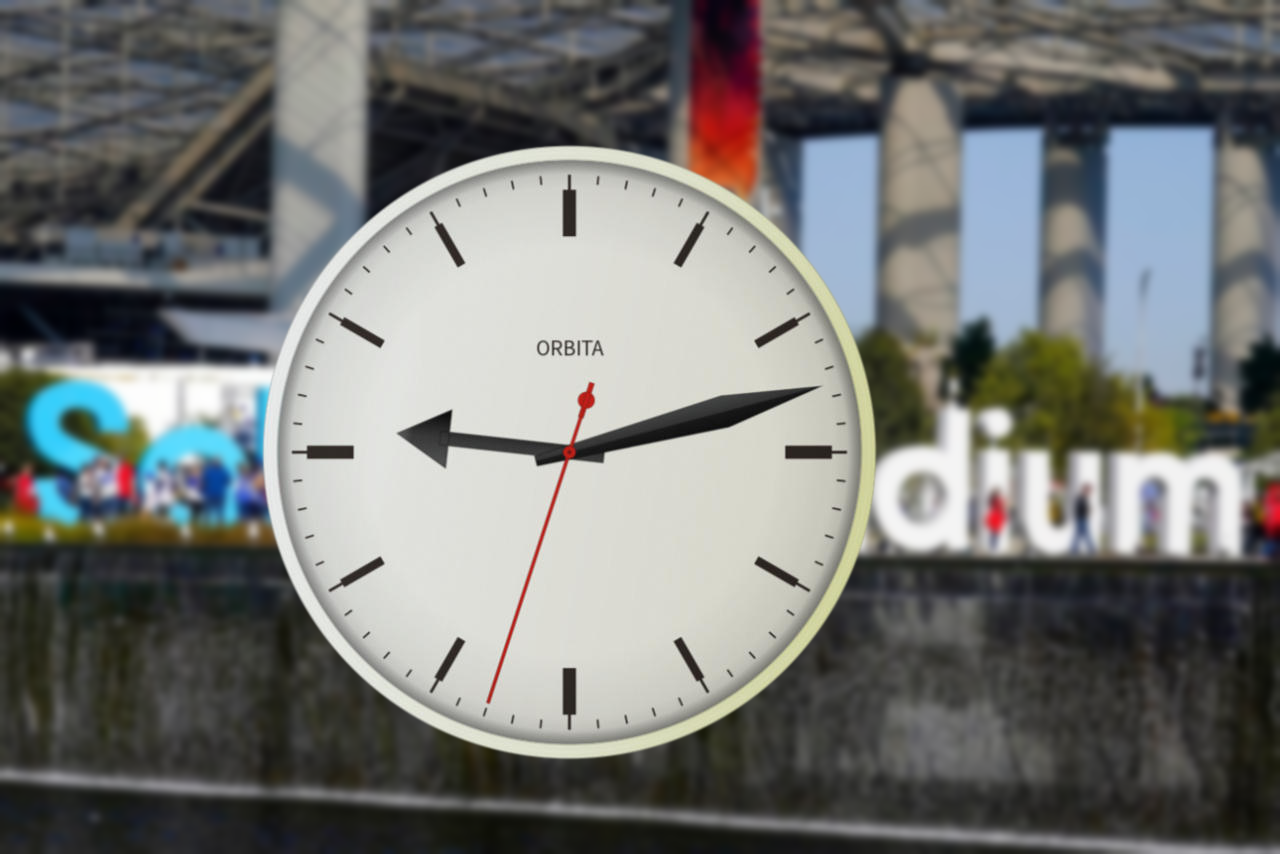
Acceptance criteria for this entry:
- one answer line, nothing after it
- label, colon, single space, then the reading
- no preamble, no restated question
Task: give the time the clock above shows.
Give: 9:12:33
